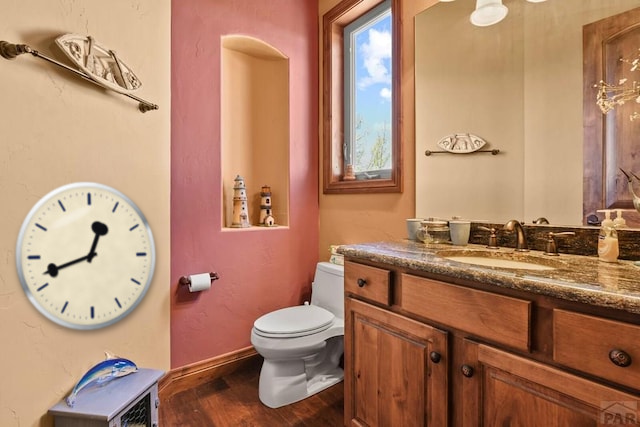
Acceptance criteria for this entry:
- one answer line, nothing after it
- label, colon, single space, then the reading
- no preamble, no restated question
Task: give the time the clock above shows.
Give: 12:42
